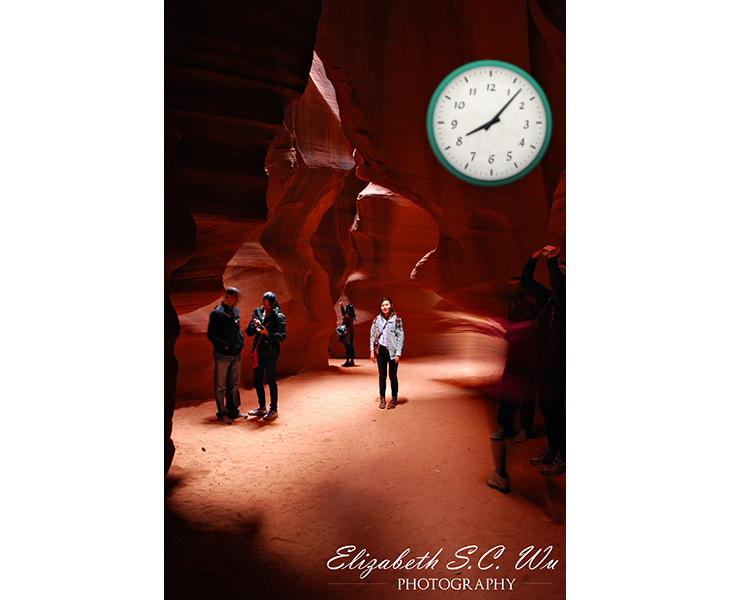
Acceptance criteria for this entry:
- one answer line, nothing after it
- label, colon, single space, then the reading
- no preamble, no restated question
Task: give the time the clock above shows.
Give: 8:07
